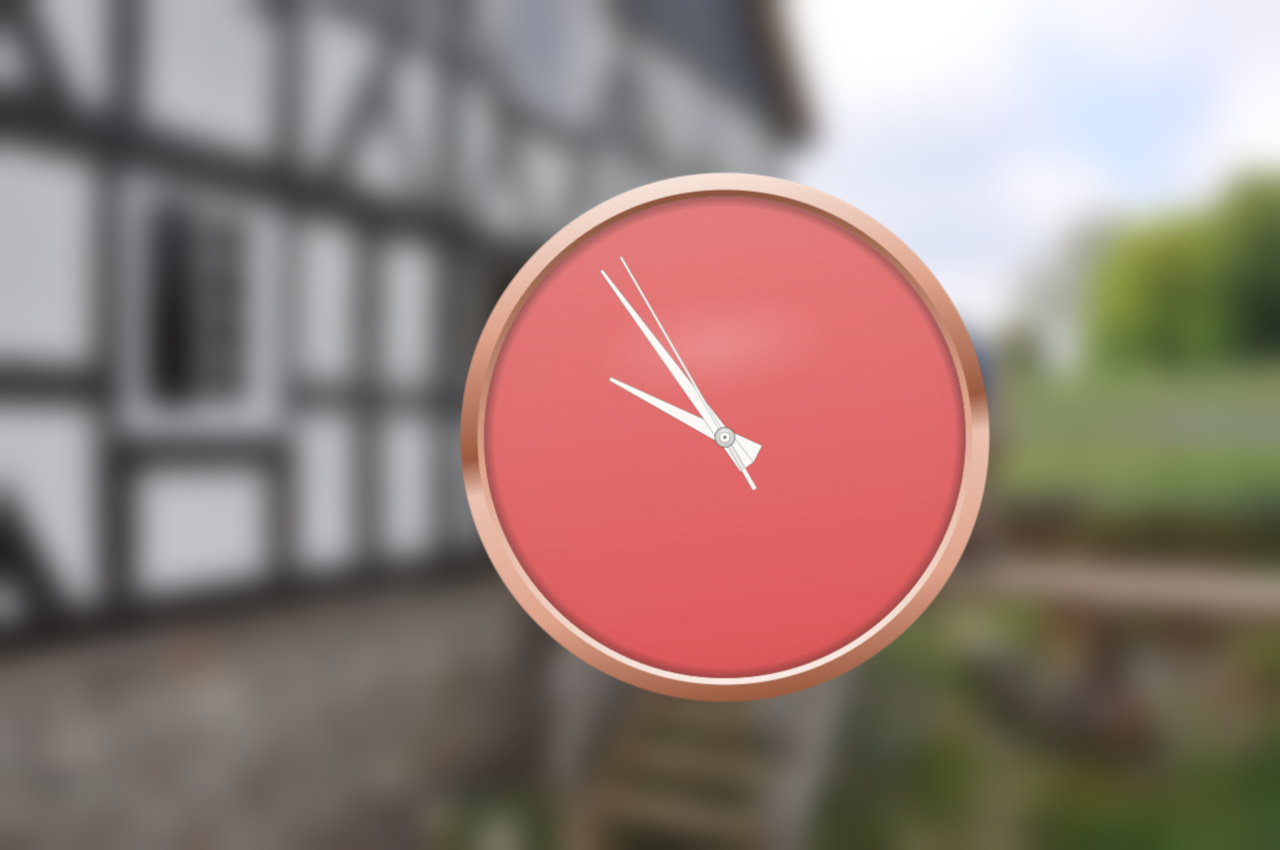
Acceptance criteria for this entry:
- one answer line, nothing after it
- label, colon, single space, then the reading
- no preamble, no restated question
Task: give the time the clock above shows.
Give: 9:53:55
